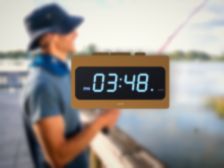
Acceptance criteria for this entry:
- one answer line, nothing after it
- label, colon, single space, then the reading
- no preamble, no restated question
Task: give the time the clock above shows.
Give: 3:48
